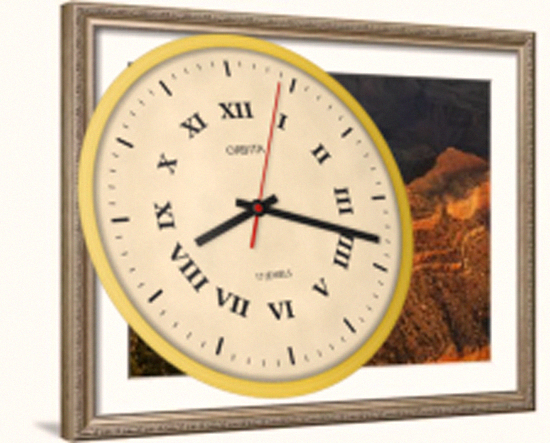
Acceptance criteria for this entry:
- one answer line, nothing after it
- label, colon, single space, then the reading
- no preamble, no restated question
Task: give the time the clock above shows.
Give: 8:18:04
